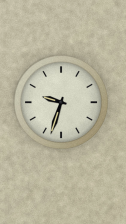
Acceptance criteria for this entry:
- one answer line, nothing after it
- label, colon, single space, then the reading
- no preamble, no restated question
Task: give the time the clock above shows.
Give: 9:33
